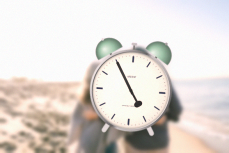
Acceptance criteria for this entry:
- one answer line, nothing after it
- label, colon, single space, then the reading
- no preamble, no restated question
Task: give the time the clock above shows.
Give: 4:55
